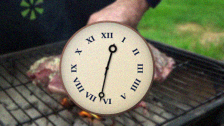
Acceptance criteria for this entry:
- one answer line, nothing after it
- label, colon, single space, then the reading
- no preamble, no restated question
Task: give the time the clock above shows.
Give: 12:32
